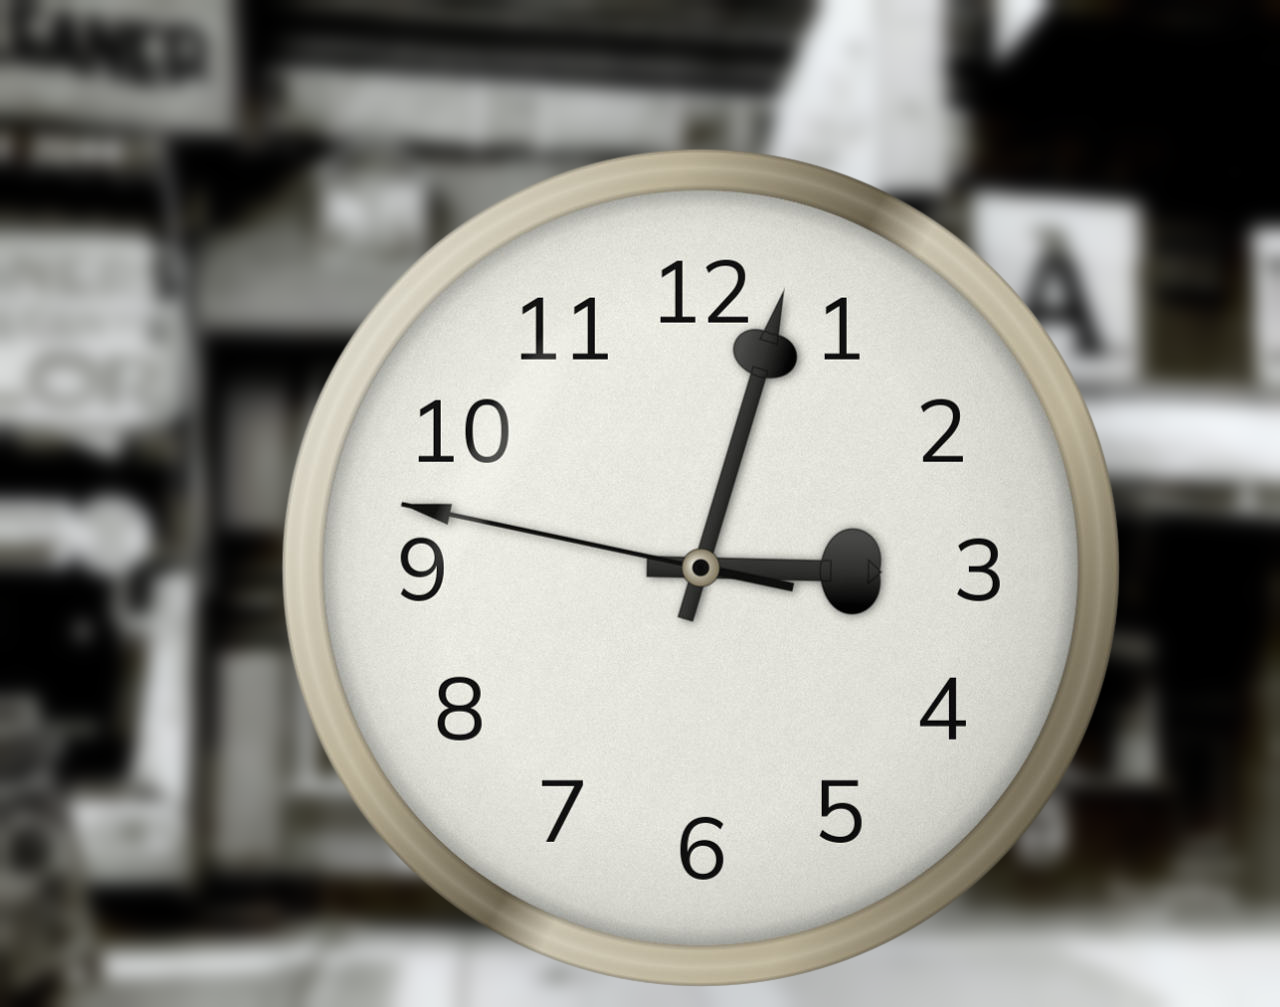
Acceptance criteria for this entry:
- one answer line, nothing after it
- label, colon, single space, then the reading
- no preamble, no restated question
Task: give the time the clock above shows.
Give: 3:02:47
